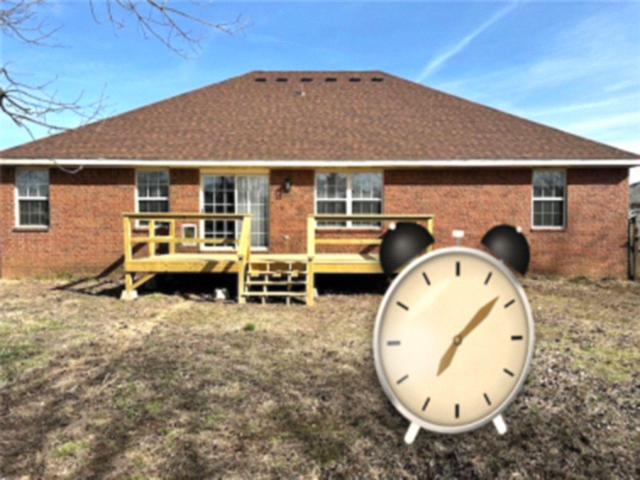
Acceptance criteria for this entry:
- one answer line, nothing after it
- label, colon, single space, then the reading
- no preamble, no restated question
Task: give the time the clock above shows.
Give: 7:08
